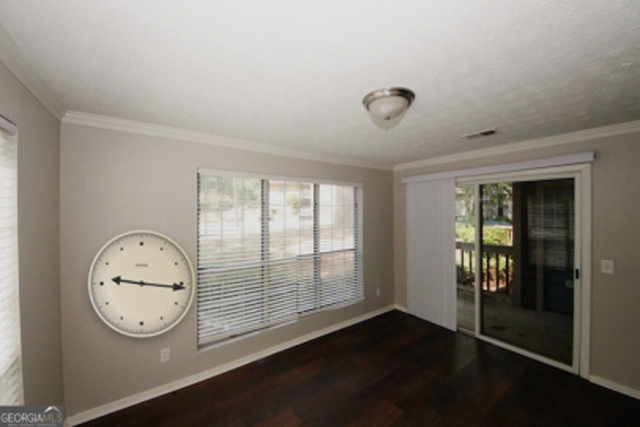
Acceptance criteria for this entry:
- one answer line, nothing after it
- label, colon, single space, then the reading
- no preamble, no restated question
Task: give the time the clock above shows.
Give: 9:16
